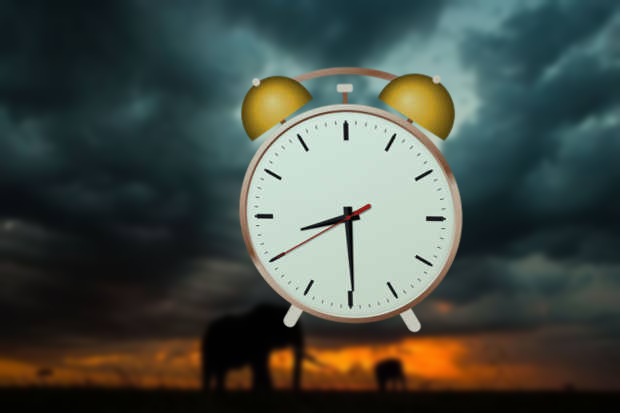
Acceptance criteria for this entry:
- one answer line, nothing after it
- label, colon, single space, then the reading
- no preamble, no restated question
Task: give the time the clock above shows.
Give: 8:29:40
